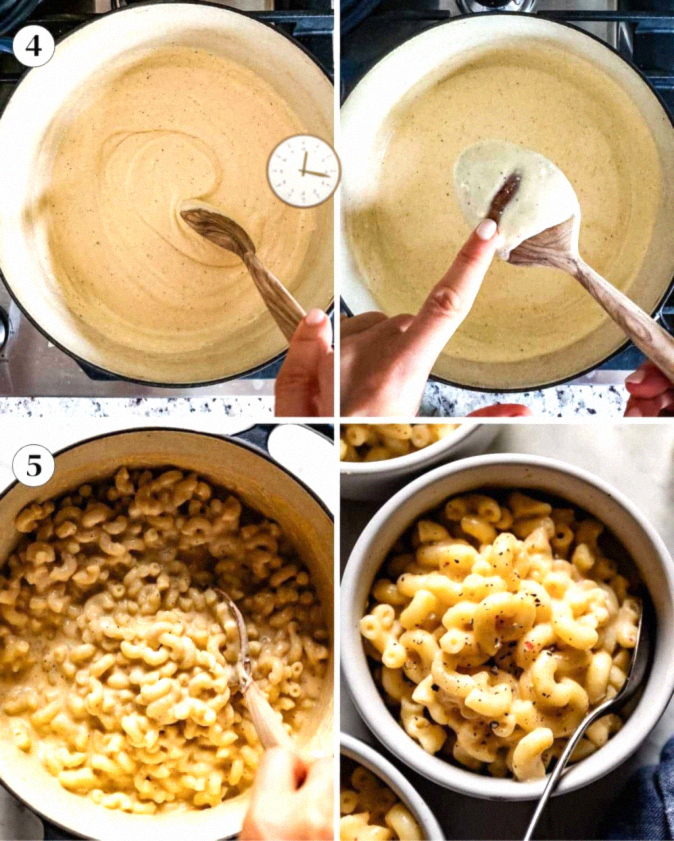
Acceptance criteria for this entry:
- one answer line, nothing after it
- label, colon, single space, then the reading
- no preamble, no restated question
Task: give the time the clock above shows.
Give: 12:17
